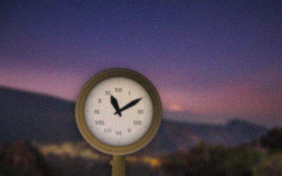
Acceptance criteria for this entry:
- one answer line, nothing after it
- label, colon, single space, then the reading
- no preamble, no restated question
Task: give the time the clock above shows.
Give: 11:10
